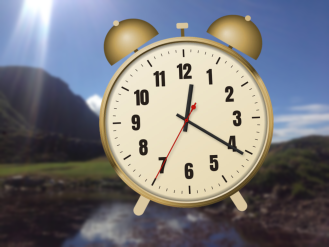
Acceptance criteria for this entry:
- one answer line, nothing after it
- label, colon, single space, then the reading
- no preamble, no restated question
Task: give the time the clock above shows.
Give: 12:20:35
